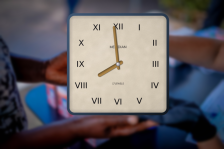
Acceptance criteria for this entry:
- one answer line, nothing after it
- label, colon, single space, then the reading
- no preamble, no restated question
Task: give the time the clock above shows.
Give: 7:59
